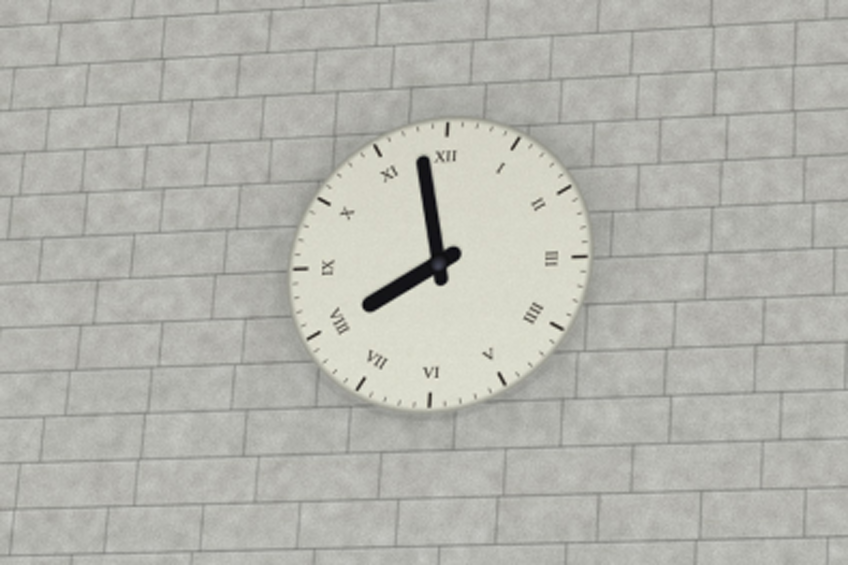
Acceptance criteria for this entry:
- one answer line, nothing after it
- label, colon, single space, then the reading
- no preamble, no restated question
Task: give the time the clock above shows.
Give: 7:58
